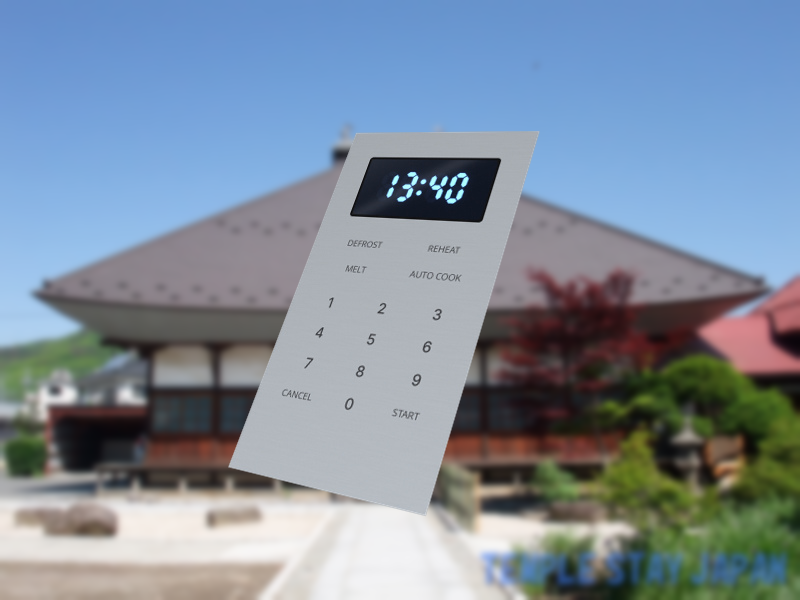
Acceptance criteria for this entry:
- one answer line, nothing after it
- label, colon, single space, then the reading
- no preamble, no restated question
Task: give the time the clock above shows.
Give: 13:40
